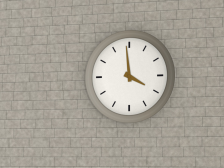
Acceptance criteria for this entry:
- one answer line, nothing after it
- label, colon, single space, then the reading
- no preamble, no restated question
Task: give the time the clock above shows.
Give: 3:59
